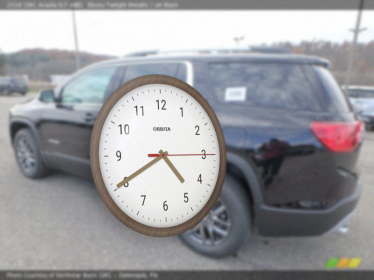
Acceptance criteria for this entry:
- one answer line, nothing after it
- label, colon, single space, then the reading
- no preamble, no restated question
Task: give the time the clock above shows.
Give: 4:40:15
